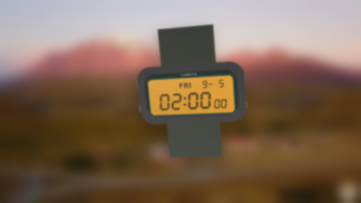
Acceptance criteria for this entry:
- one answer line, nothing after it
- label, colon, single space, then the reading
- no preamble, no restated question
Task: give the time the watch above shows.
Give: 2:00
